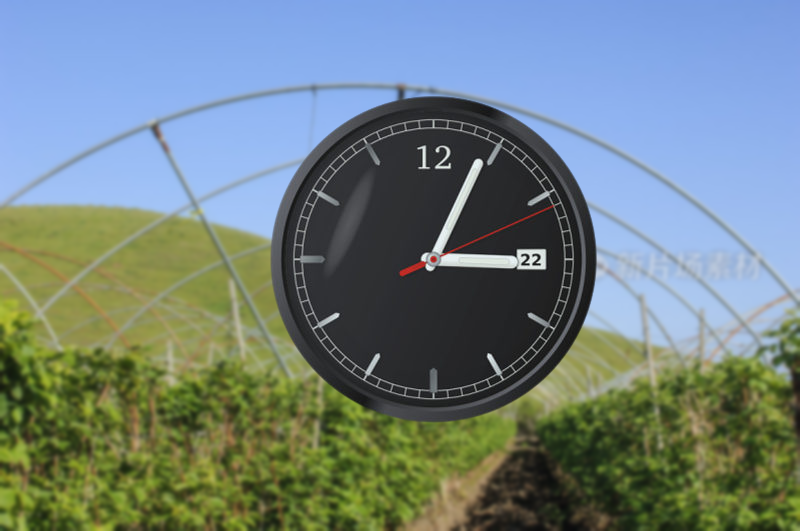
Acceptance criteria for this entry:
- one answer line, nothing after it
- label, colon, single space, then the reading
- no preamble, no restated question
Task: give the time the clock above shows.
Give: 3:04:11
